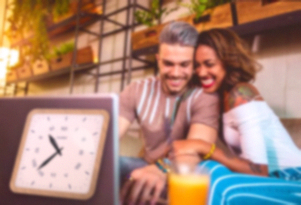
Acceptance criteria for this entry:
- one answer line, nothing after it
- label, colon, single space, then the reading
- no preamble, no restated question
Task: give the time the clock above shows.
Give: 10:37
